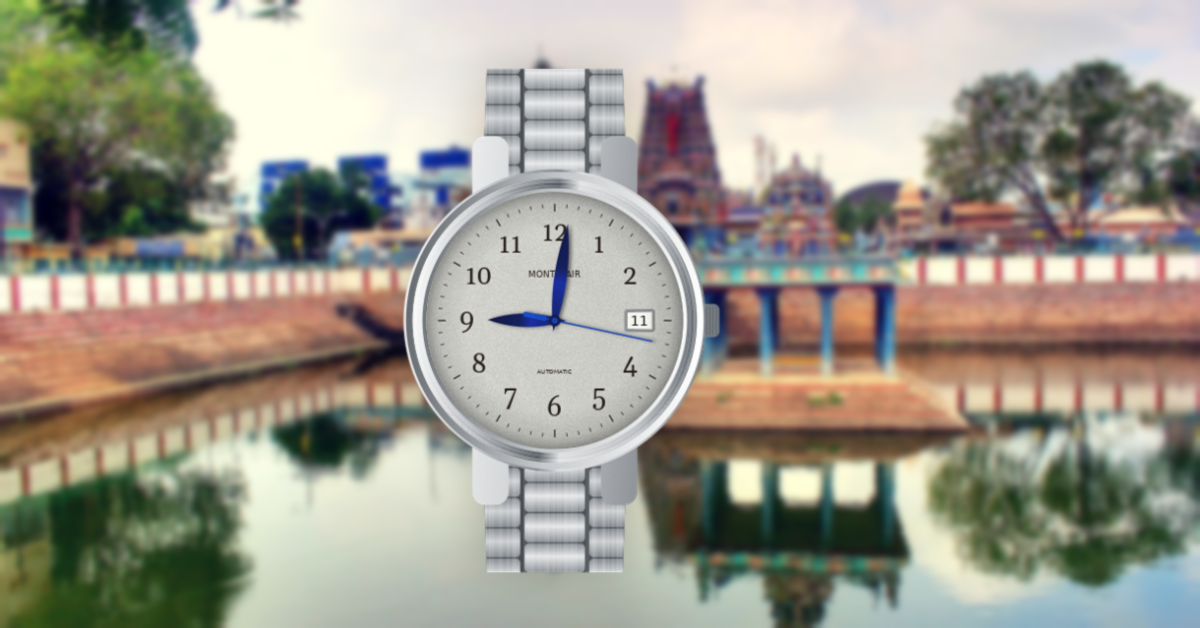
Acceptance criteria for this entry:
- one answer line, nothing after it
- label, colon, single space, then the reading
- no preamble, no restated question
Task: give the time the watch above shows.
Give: 9:01:17
